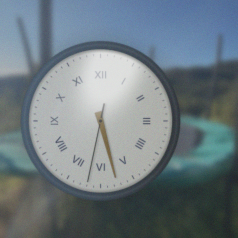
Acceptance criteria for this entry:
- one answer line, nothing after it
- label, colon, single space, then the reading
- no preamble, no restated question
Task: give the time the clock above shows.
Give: 5:27:32
